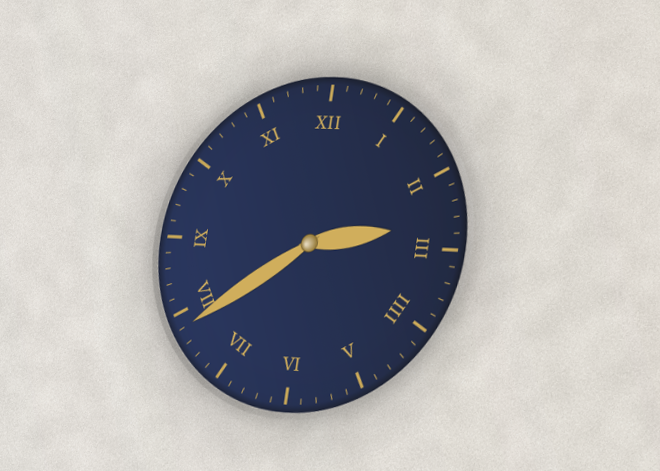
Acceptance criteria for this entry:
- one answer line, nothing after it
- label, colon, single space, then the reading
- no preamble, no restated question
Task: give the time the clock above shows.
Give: 2:39
